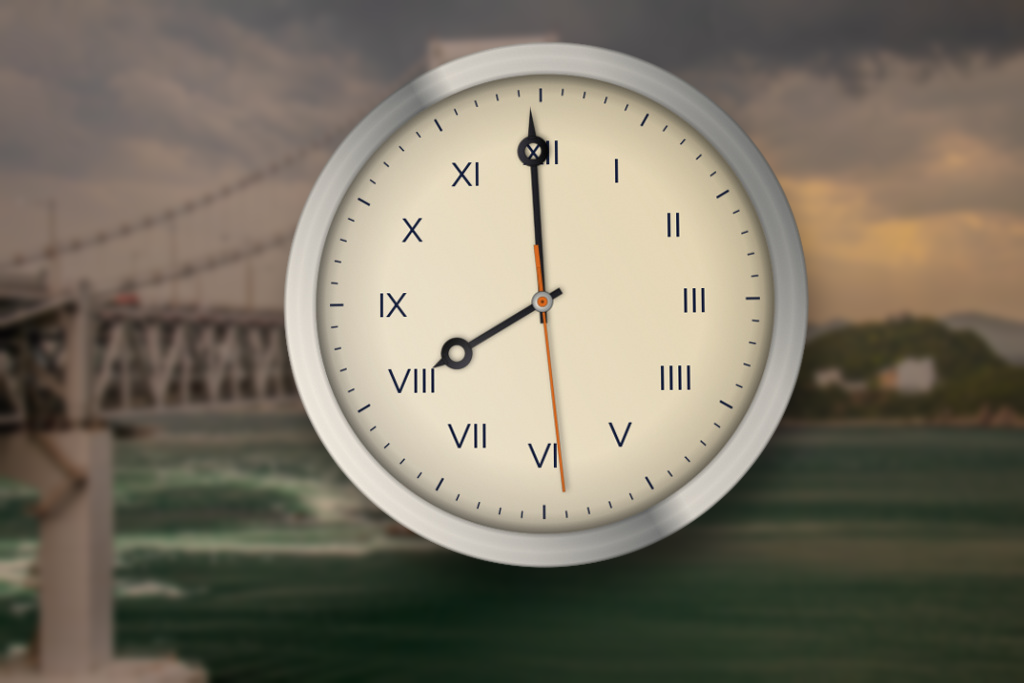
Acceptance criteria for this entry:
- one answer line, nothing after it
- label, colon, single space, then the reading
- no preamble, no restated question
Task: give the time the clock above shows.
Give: 7:59:29
